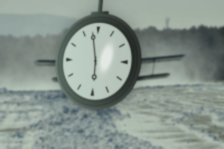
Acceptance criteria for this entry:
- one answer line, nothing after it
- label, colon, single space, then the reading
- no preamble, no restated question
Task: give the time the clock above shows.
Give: 5:58
